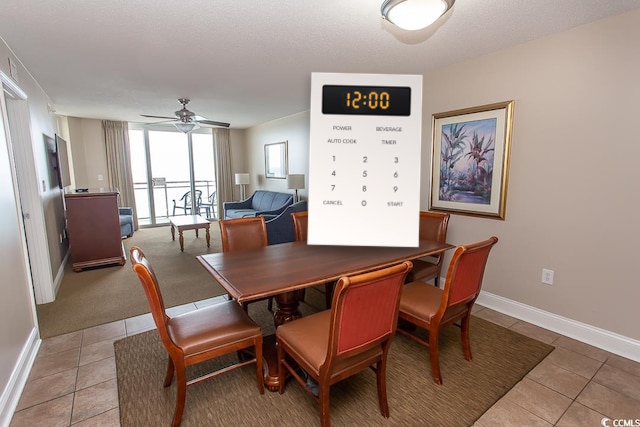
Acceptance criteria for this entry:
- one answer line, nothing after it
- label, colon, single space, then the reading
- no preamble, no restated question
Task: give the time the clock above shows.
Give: 12:00
